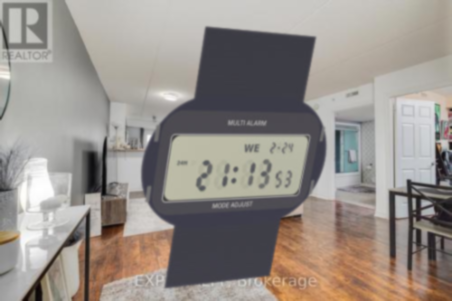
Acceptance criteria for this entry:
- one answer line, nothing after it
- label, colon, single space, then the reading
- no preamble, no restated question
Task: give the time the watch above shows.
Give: 21:13:53
